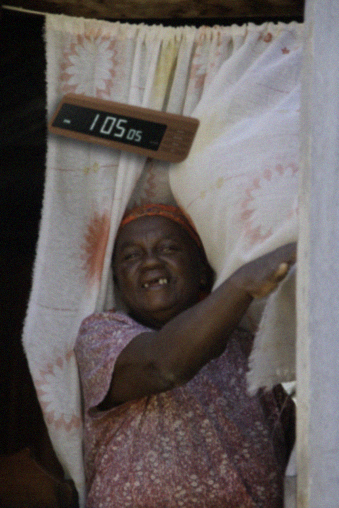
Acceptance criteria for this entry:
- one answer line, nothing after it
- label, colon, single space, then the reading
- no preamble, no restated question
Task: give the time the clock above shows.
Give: 1:05
